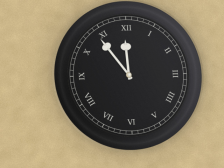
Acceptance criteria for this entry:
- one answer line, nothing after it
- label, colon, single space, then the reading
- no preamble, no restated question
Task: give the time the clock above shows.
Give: 11:54
